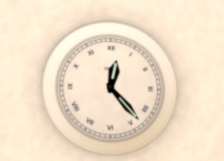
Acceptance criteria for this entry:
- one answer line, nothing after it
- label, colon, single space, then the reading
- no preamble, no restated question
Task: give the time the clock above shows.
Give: 12:23
